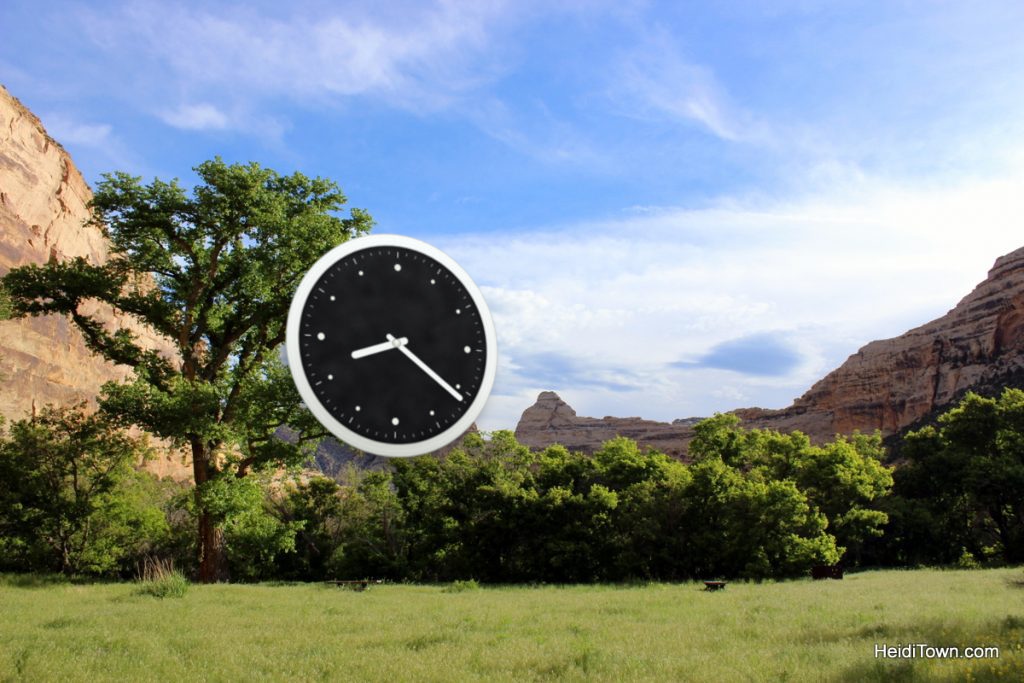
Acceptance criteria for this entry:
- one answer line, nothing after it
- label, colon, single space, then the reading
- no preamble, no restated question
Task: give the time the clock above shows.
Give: 8:21
